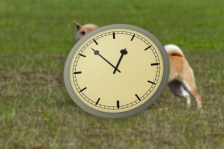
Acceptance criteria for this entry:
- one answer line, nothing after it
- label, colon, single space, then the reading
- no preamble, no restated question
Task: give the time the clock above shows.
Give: 12:53
